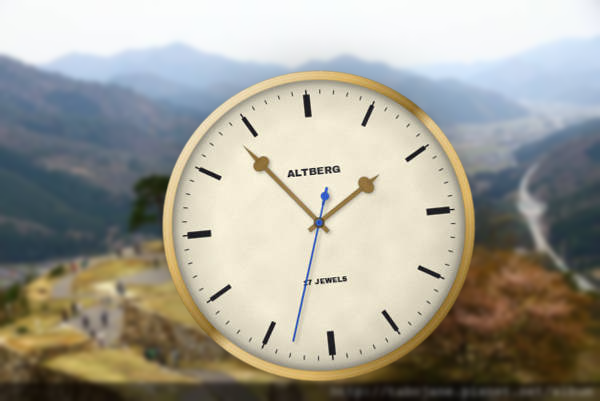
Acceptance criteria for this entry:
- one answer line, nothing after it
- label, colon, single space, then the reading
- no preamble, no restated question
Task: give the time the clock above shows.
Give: 1:53:33
